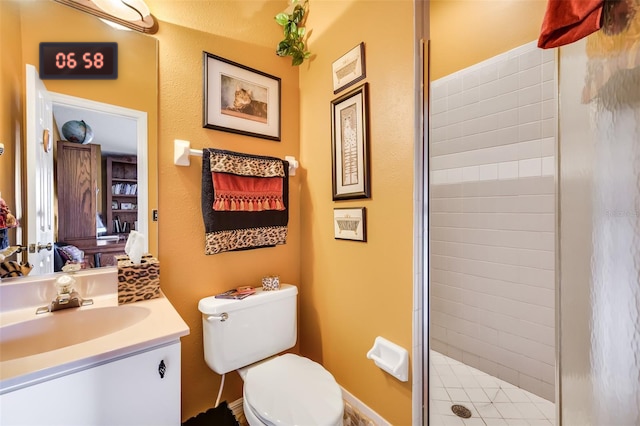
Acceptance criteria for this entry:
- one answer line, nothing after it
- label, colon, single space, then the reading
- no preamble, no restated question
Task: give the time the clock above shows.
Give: 6:58
